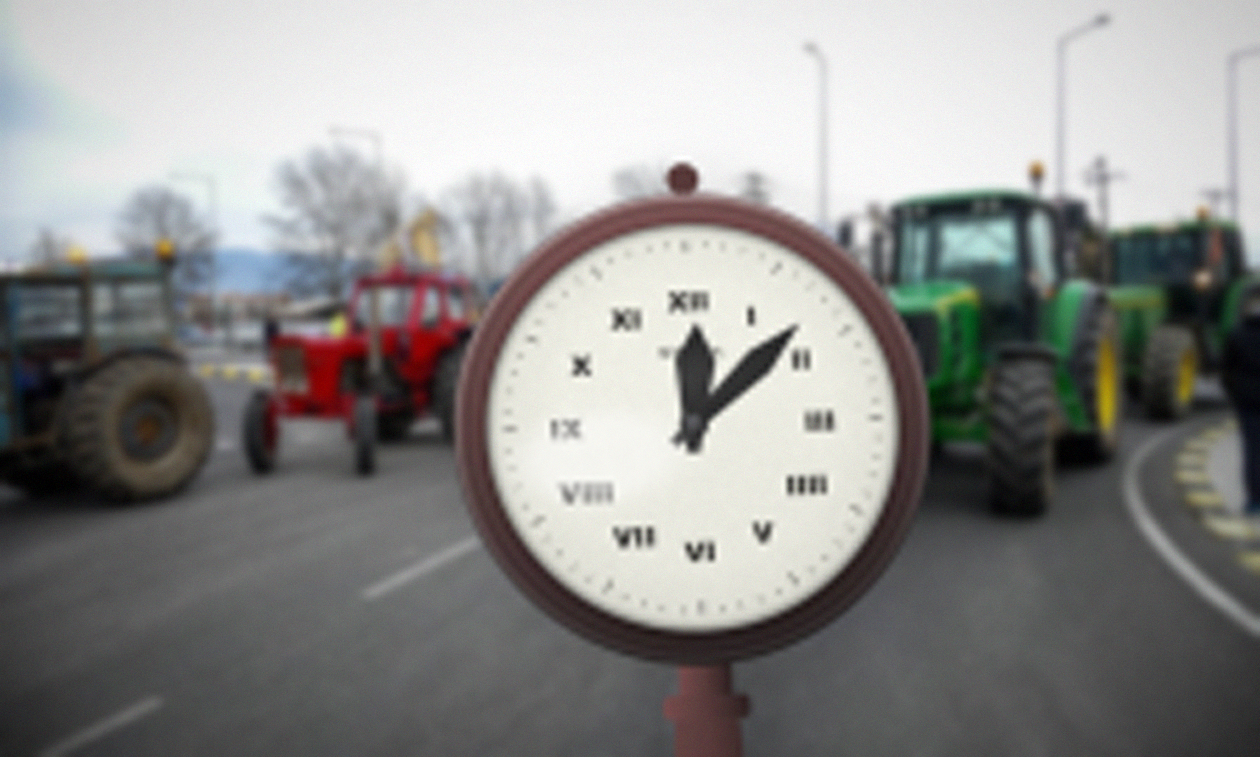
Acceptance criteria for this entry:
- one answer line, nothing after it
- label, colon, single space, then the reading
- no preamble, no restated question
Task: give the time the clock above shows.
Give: 12:08
